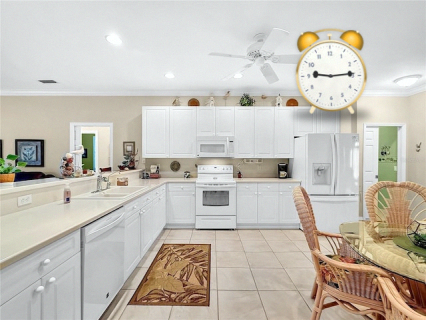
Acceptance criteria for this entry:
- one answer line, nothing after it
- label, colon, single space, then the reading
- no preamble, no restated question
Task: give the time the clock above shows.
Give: 9:14
